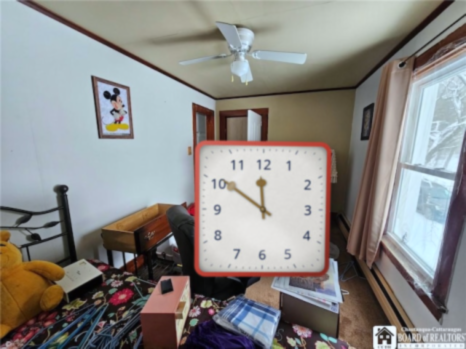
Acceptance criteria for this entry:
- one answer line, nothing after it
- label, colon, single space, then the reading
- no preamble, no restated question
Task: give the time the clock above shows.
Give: 11:51
